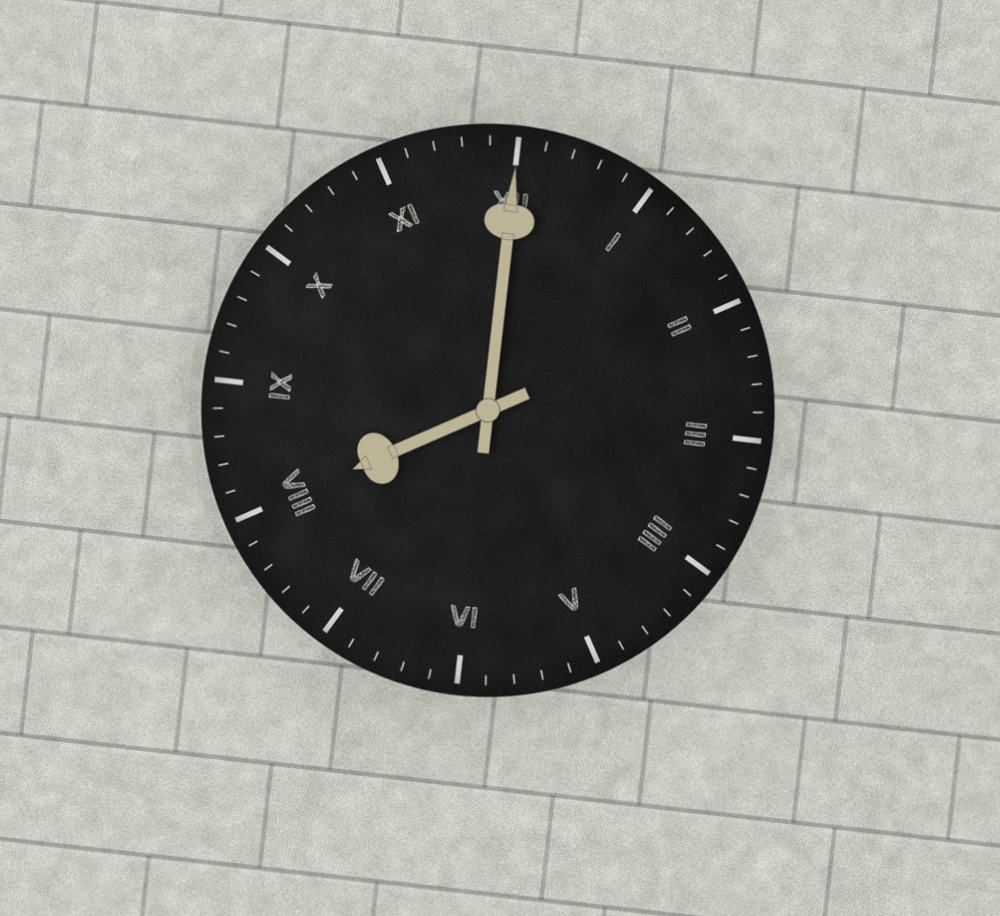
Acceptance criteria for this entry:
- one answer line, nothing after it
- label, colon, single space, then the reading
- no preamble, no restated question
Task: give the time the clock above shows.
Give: 8:00
